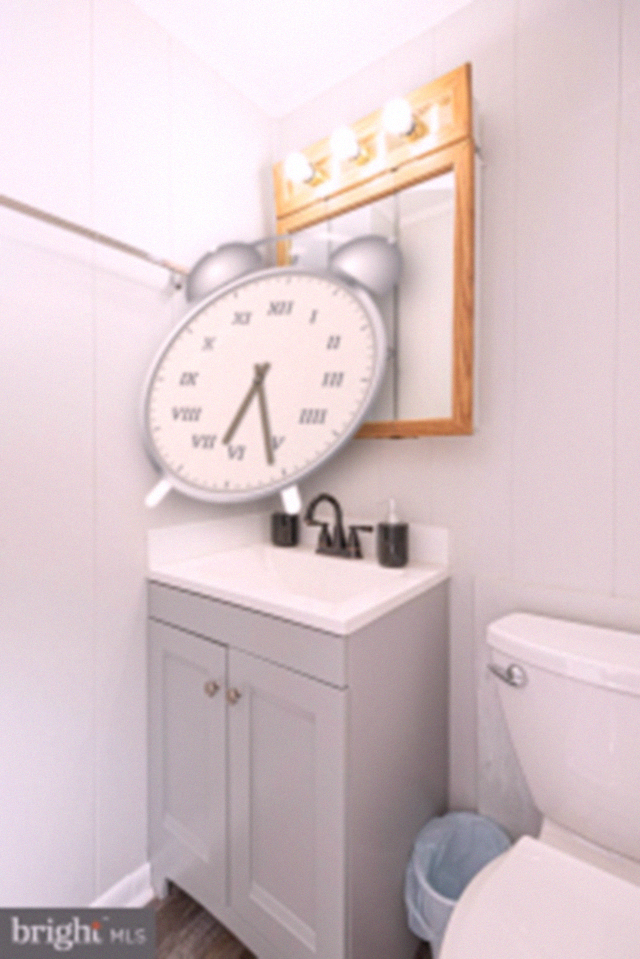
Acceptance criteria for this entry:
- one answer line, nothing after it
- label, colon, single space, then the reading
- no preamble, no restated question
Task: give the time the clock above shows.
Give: 6:26
